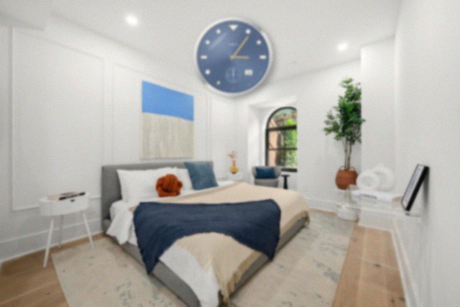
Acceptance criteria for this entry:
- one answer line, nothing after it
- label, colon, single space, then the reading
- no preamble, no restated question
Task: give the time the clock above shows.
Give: 3:06
